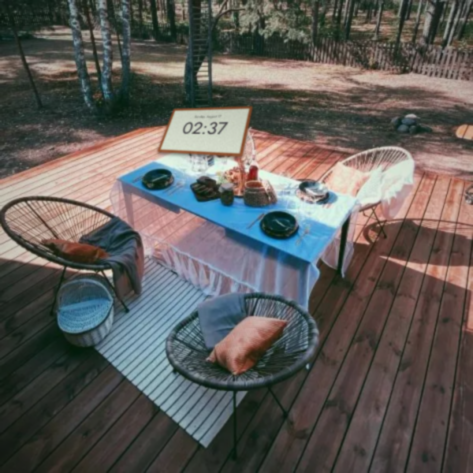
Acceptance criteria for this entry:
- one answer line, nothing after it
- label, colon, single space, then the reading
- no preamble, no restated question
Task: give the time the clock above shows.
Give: 2:37
